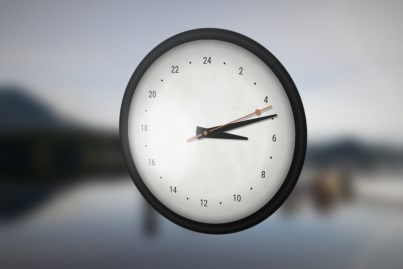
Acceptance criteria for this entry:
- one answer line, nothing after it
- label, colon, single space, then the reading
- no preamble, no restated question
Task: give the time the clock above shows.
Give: 6:12:11
